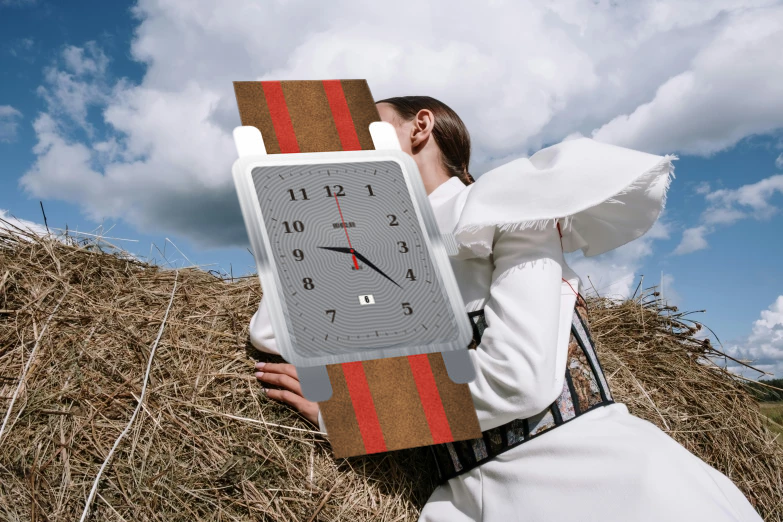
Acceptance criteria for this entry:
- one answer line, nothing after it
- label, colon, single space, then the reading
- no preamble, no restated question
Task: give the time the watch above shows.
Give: 9:23:00
